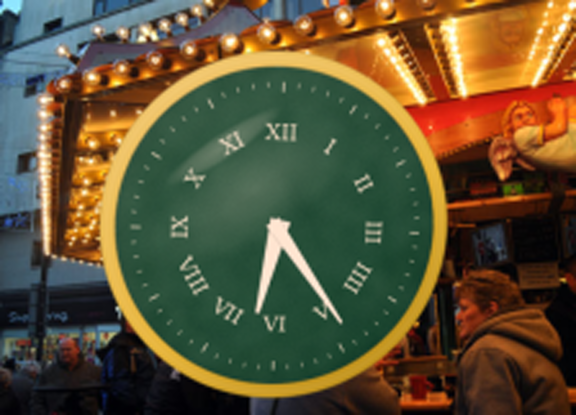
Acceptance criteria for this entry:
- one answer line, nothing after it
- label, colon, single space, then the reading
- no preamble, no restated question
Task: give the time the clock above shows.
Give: 6:24
